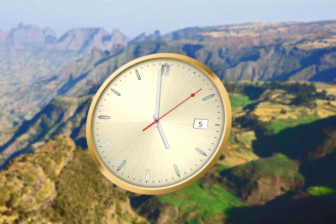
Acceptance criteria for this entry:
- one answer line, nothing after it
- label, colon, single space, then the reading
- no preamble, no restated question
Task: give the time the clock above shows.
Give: 4:59:08
